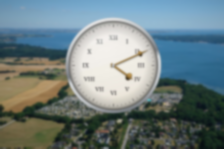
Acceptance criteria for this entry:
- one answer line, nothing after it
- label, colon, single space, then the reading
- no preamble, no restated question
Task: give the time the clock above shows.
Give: 4:11
